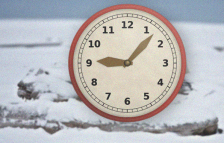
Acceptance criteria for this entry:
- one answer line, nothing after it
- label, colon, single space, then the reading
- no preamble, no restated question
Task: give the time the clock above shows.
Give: 9:07
